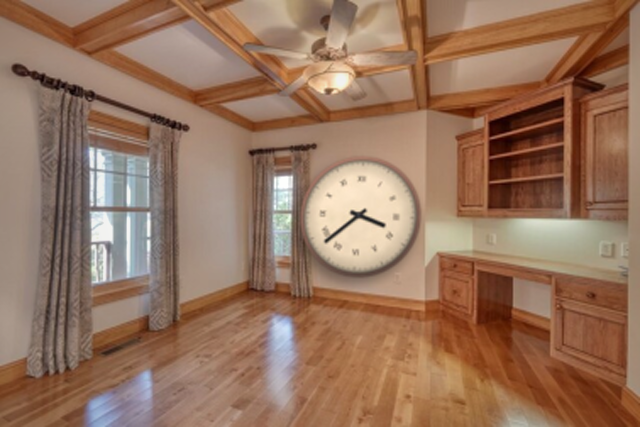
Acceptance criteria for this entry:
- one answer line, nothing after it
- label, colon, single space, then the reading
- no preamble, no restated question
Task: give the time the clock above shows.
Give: 3:38
